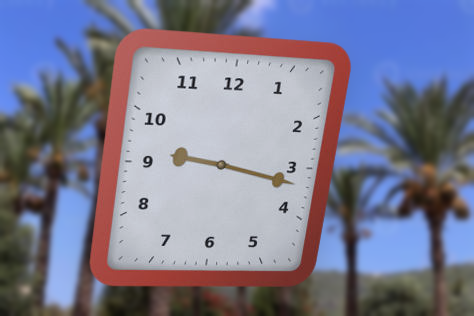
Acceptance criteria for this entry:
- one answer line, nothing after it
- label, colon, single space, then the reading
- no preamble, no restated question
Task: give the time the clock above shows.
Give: 9:17
